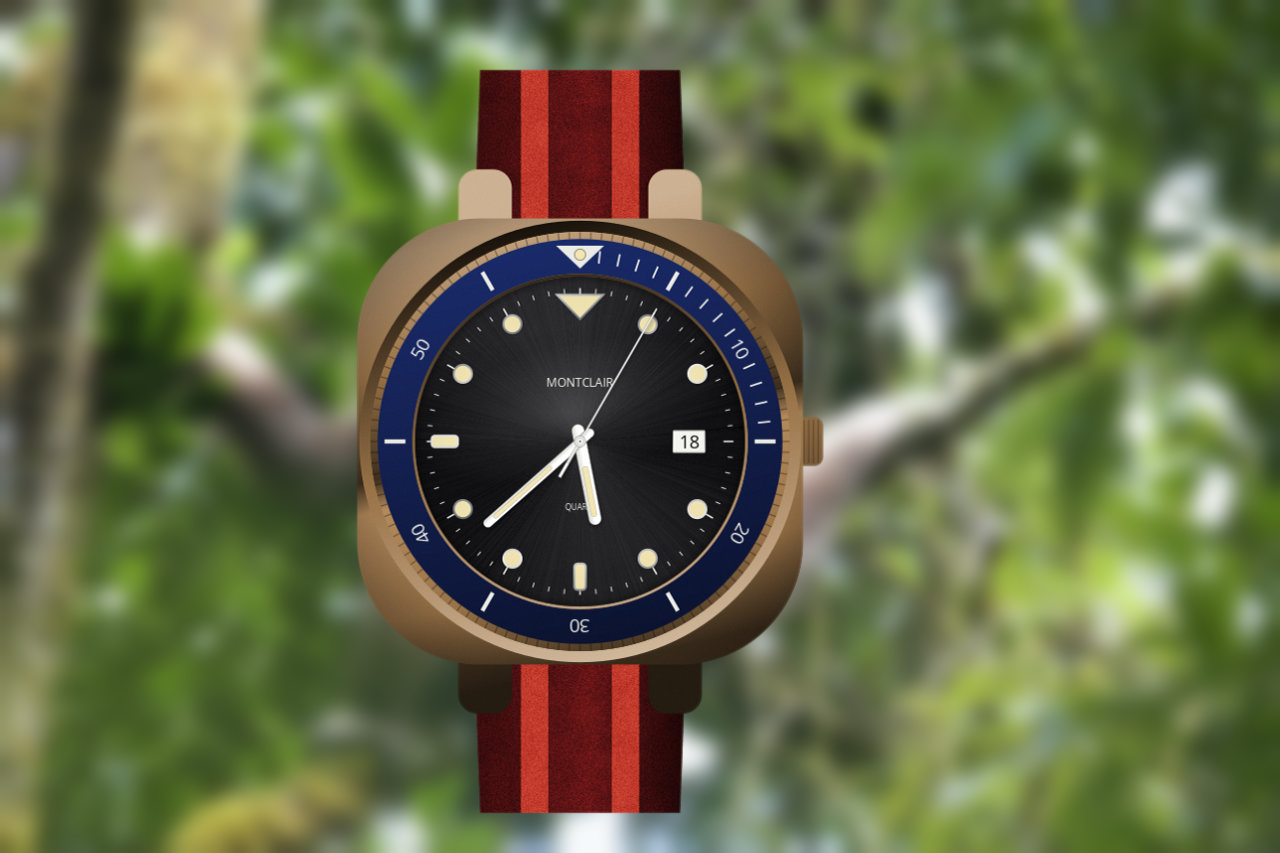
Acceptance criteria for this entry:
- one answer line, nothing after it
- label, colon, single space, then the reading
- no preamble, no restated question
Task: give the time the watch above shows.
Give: 5:38:05
